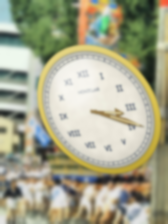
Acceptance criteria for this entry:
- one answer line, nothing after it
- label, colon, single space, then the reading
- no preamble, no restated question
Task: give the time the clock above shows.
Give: 3:19
